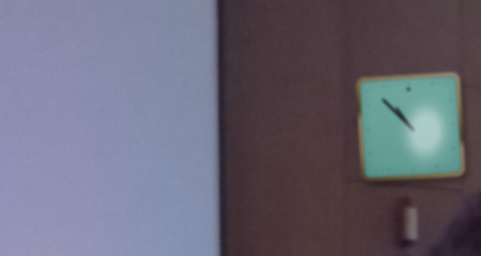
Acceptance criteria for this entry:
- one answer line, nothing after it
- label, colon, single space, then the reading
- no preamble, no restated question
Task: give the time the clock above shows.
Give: 10:53
